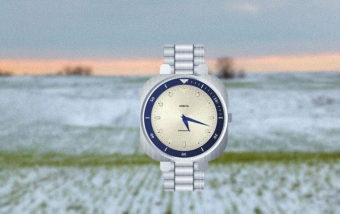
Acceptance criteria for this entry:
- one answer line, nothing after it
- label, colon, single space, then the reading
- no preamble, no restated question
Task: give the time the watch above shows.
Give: 5:18
